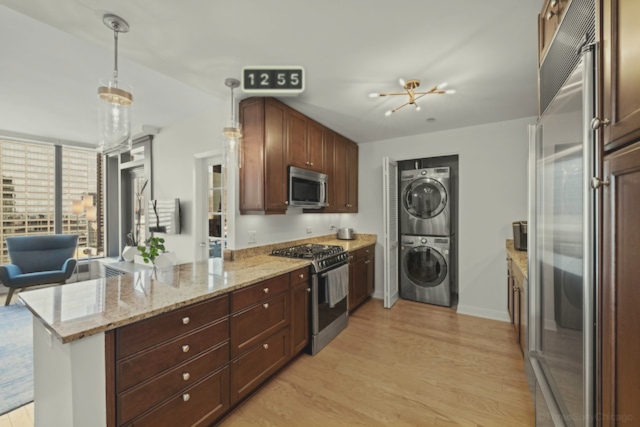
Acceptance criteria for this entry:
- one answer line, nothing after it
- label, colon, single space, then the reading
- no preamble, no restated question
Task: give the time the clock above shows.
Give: 12:55
